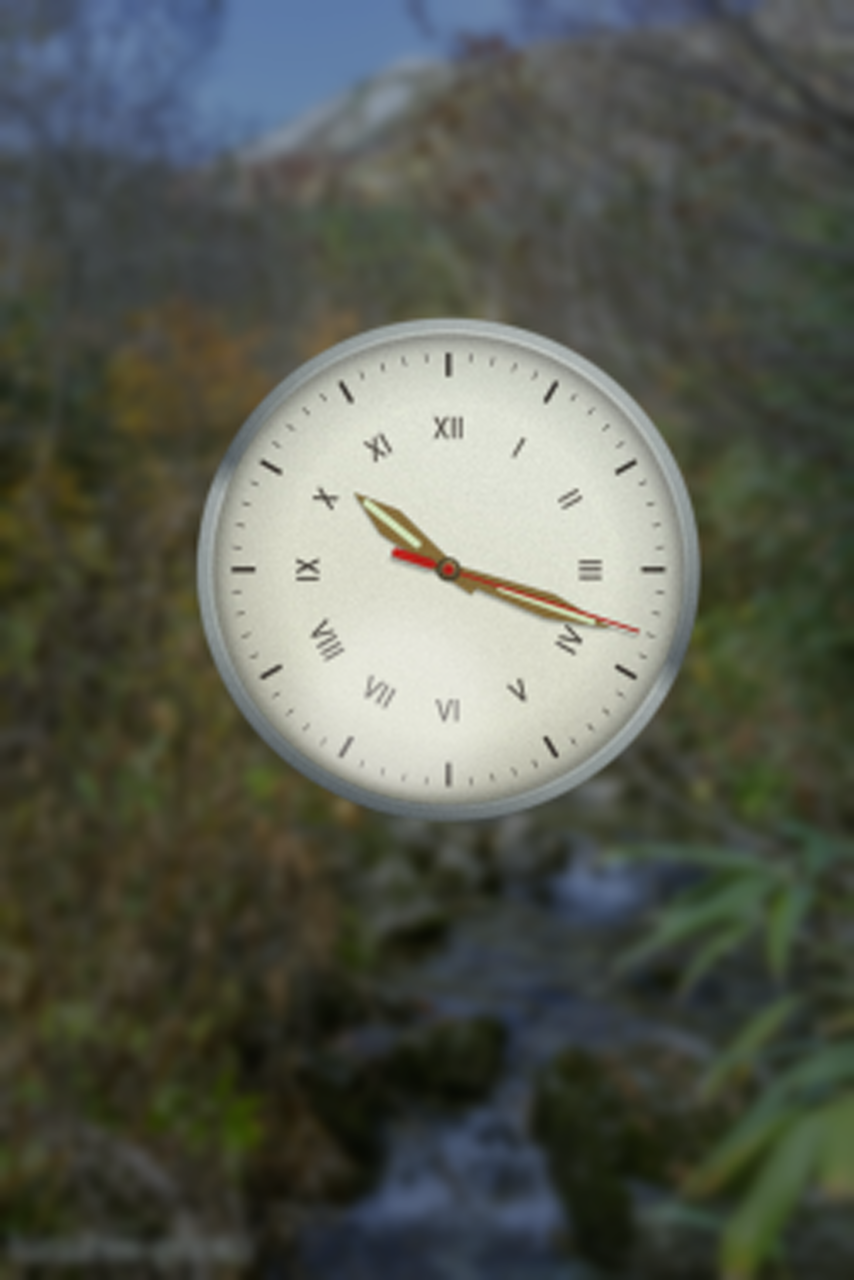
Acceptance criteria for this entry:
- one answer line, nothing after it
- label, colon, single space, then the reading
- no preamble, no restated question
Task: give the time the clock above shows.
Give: 10:18:18
